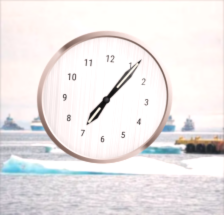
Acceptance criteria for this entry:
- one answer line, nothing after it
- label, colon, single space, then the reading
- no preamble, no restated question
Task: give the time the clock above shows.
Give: 7:06
